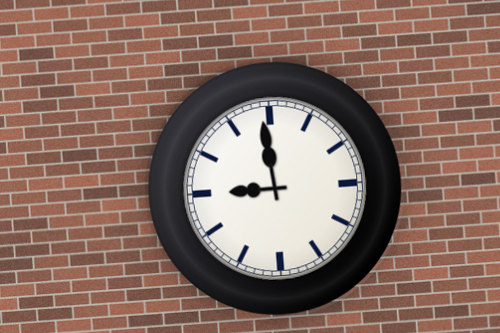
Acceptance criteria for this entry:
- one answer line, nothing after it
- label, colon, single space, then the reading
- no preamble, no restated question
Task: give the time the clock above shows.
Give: 8:59
